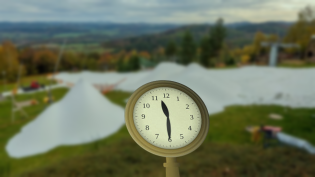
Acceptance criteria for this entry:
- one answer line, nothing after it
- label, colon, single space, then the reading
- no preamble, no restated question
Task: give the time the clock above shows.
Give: 11:30
